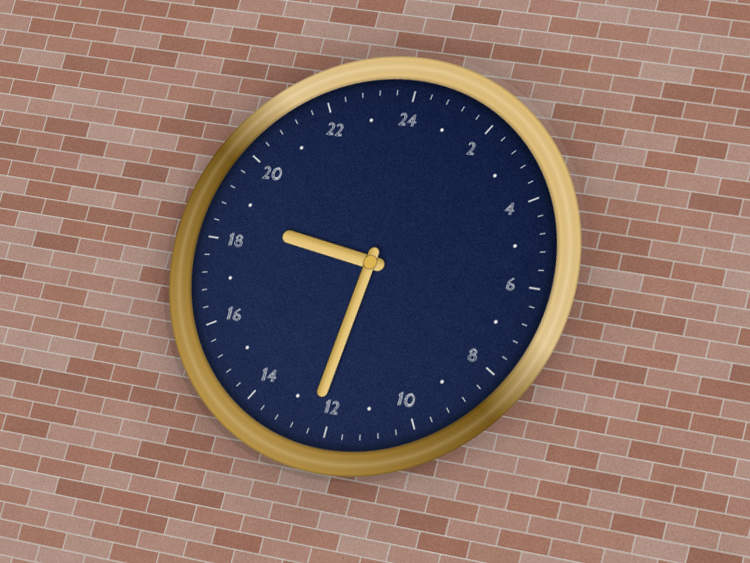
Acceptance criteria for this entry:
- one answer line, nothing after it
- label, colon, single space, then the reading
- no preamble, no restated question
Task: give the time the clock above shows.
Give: 18:31
